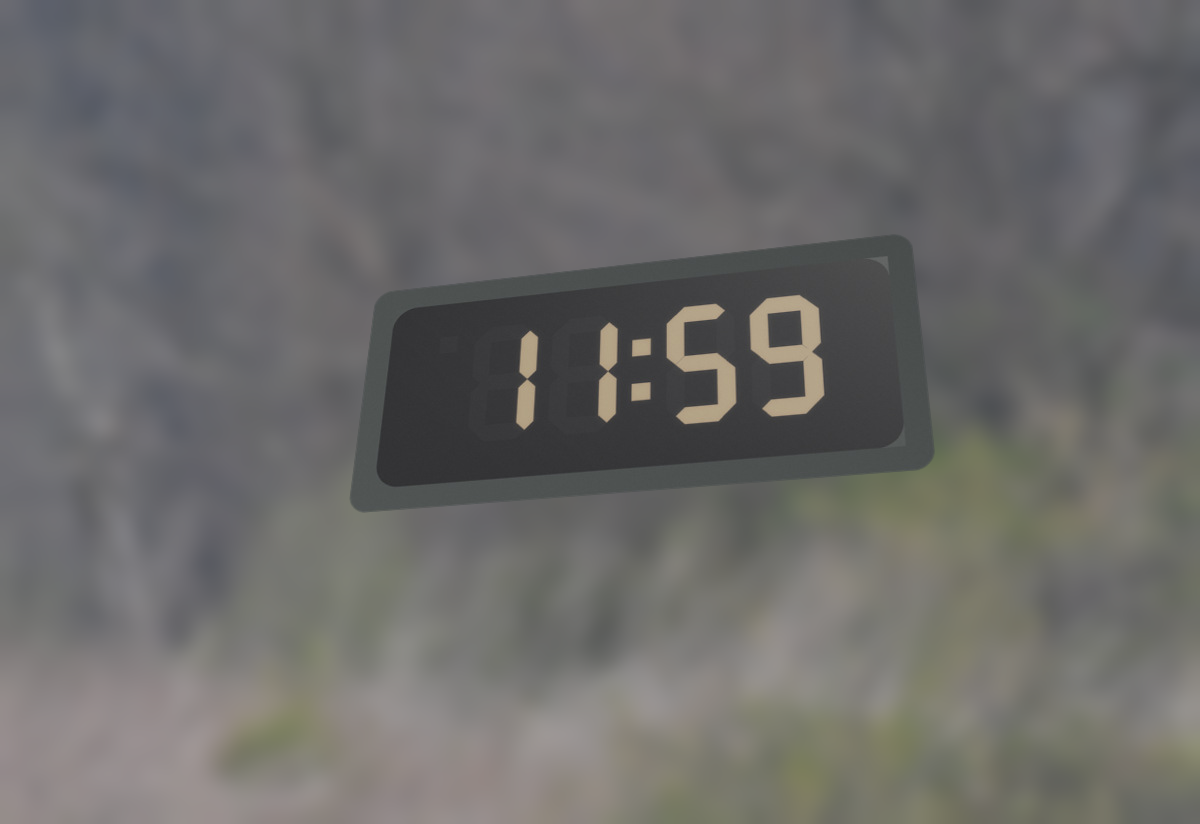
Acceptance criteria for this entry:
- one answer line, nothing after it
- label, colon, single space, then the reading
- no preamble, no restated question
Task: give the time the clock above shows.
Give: 11:59
